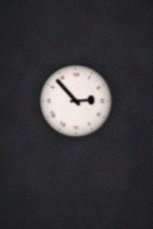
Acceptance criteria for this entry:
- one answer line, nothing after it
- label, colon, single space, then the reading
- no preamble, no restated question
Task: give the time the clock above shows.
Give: 2:53
